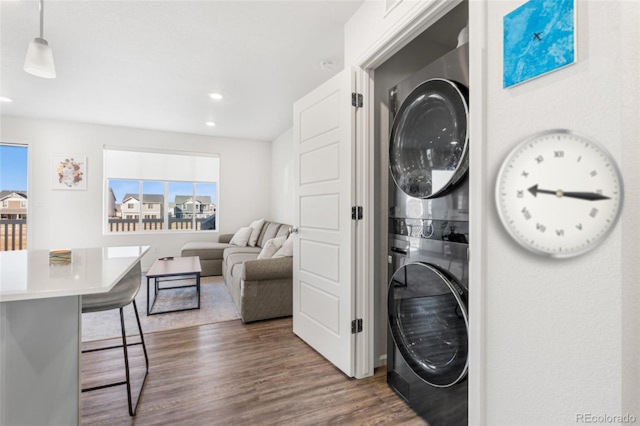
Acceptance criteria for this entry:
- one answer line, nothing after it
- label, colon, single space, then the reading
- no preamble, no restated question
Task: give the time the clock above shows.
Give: 9:16
